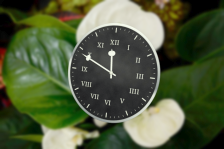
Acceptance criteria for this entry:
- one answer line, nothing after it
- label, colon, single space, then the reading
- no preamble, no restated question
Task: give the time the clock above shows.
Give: 11:49
